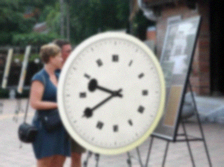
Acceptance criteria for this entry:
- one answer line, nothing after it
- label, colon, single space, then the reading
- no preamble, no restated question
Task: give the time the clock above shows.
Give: 9:40
